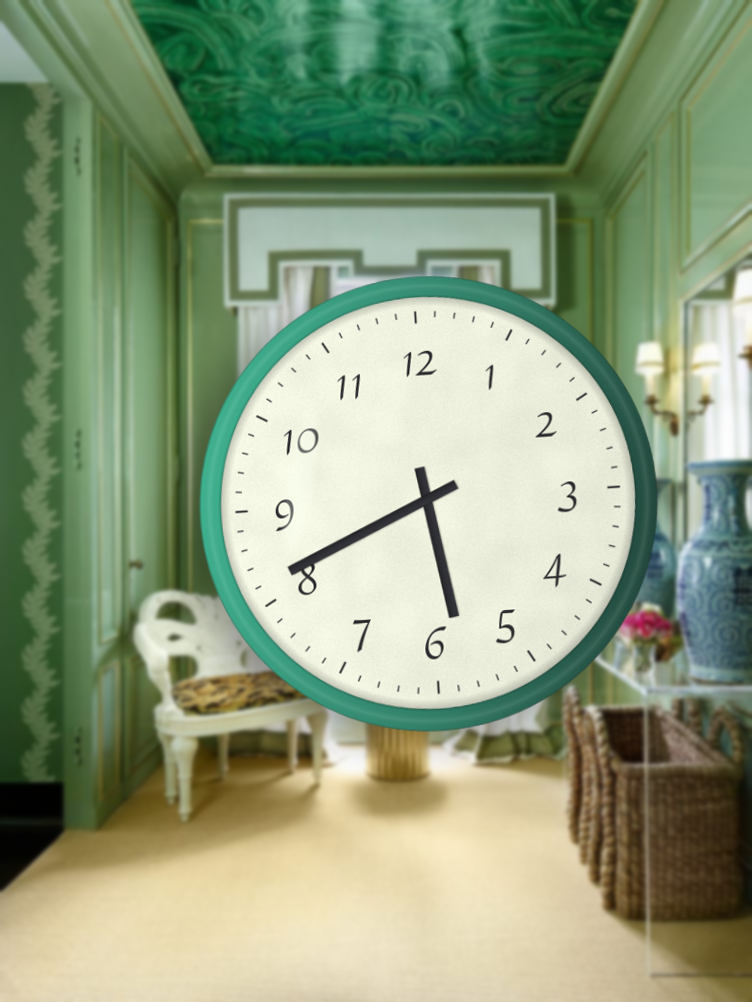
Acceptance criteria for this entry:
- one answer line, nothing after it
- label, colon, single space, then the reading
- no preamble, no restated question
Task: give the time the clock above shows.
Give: 5:41
